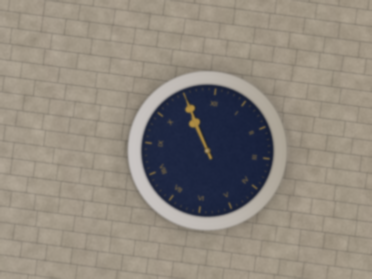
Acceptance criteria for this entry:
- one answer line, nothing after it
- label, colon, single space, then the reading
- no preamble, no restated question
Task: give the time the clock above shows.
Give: 10:55
